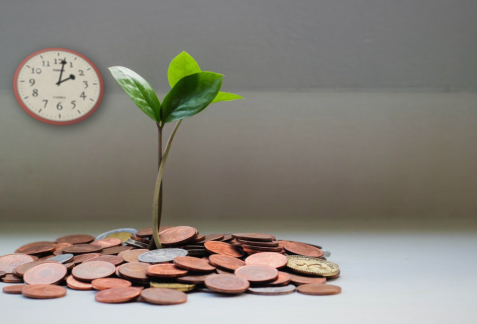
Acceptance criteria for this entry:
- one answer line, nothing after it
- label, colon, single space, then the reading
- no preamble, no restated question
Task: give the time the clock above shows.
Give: 2:02
